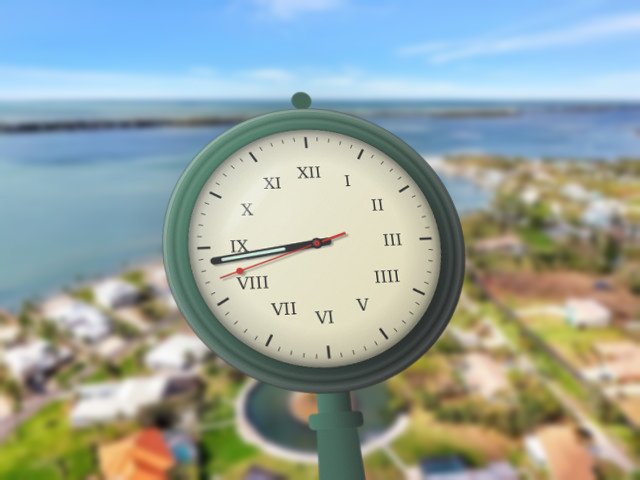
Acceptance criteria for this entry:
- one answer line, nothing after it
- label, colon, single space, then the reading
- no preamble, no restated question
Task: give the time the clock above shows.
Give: 8:43:42
